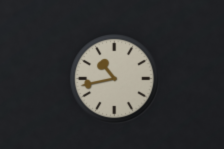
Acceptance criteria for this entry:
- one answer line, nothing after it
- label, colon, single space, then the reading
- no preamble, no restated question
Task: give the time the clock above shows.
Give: 10:43
